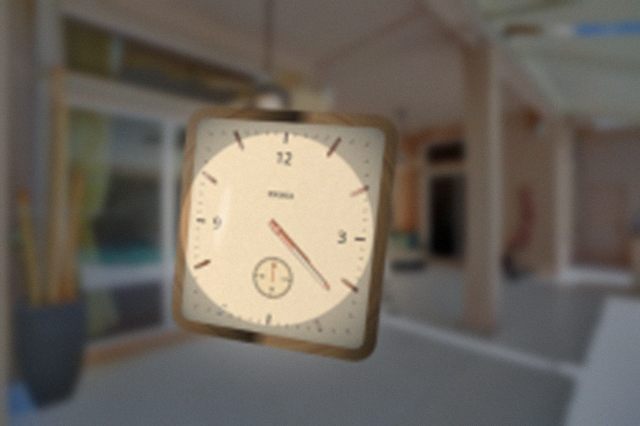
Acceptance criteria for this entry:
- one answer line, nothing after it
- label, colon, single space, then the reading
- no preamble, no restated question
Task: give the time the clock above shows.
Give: 4:22
